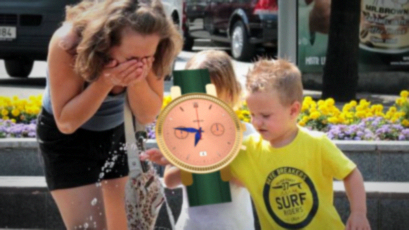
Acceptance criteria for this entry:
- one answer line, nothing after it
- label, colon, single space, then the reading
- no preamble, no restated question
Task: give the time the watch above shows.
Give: 6:47
